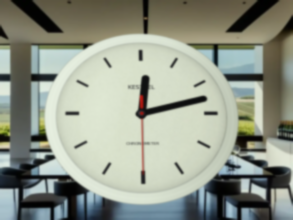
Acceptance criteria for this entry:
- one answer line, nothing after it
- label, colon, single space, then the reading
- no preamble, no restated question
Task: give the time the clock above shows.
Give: 12:12:30
